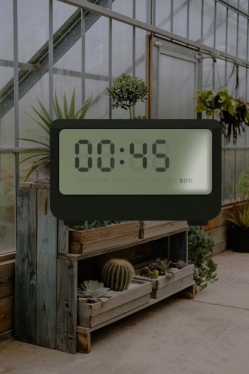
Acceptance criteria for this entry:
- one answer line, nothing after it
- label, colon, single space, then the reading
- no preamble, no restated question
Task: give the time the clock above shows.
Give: 0:45
